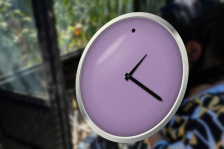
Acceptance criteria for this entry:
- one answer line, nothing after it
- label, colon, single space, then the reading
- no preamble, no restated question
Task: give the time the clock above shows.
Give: 1:20
